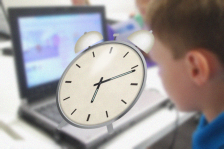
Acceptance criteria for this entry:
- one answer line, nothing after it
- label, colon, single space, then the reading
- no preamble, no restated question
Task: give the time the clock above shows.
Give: 6:11
